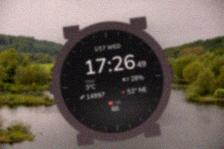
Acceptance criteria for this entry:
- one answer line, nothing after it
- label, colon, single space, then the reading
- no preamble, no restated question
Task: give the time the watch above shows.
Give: 17:26
